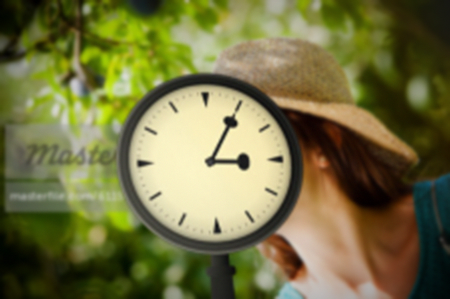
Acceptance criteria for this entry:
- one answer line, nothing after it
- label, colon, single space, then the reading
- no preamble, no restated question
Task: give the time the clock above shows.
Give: 3:05
